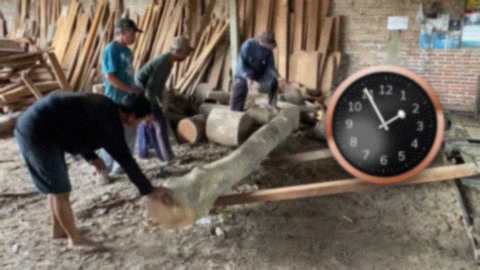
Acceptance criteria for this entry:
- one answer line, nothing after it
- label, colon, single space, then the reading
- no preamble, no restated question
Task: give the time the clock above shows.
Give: 1:55
